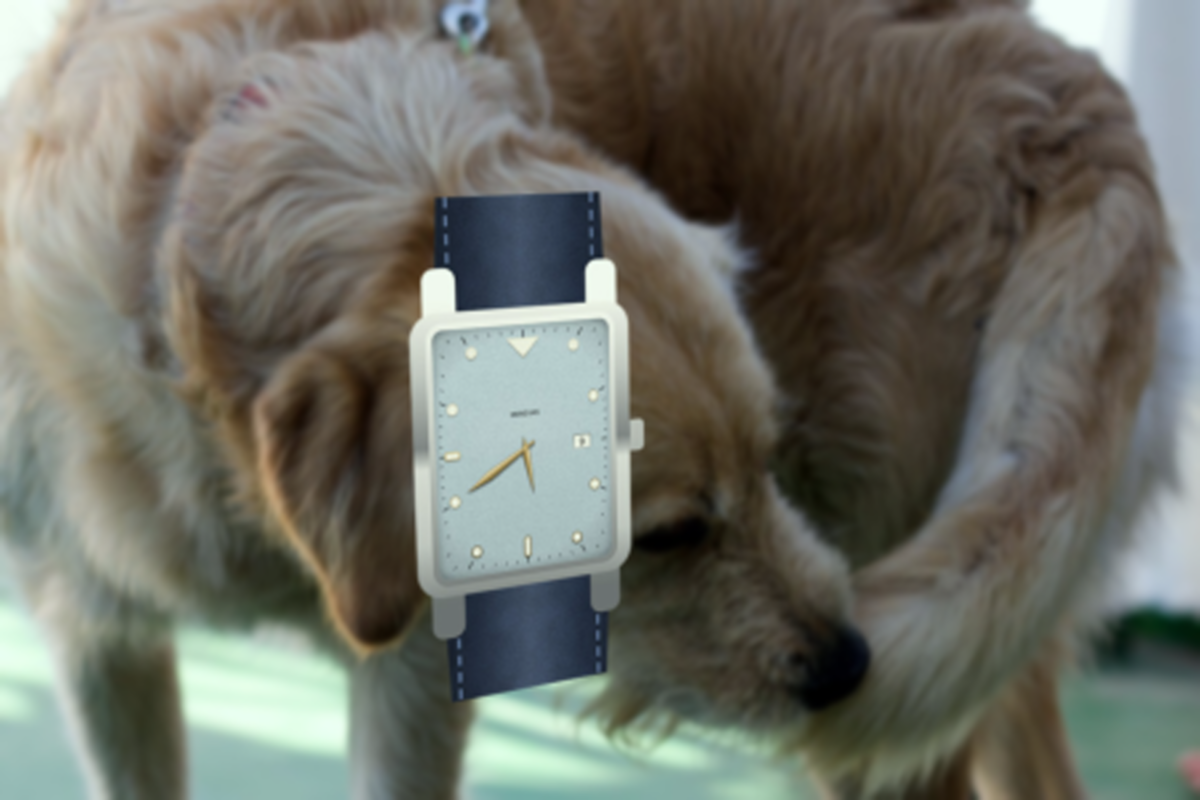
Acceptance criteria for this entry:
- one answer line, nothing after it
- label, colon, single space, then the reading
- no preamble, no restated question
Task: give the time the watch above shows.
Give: 5:40
